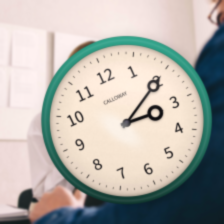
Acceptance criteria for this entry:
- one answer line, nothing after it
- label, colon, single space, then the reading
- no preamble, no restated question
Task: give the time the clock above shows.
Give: 3:10
